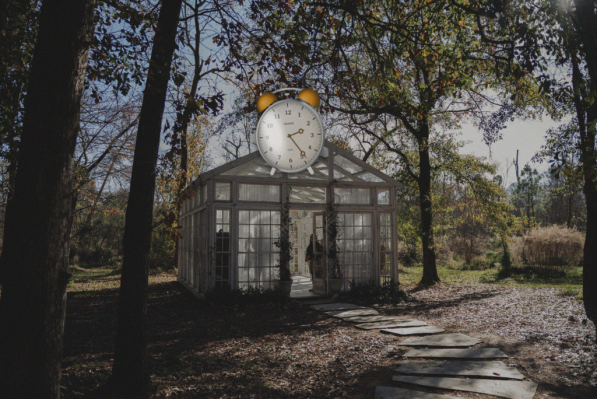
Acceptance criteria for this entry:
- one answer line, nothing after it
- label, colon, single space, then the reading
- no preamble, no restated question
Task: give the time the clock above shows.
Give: 2:24
